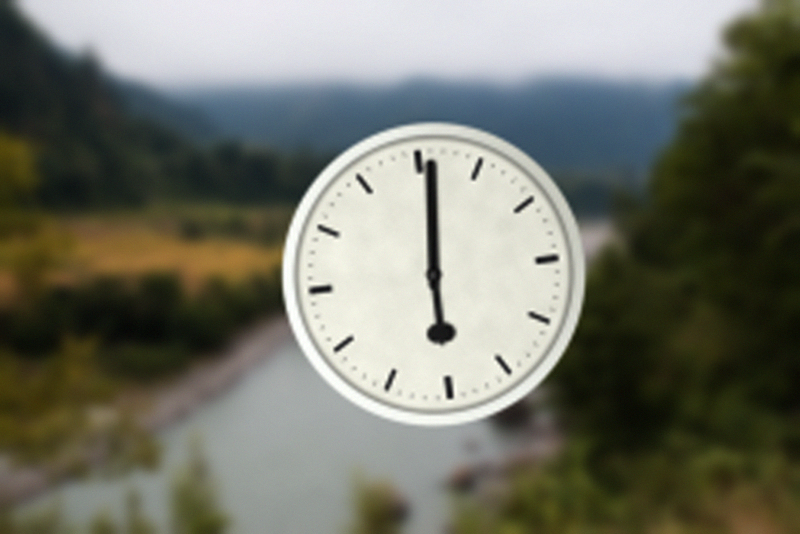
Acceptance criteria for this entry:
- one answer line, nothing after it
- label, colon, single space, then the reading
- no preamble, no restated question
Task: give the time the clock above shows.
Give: 6:01
